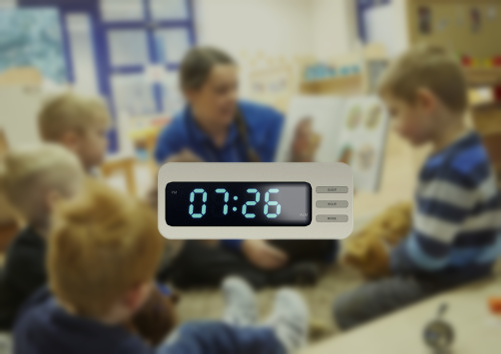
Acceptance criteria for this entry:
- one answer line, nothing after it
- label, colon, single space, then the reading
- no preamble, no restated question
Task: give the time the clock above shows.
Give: 7:26
